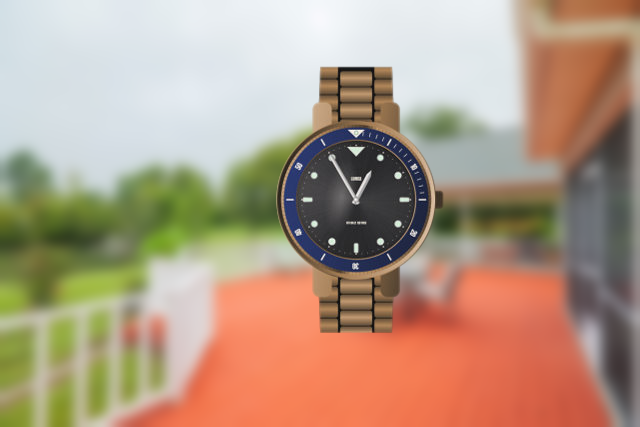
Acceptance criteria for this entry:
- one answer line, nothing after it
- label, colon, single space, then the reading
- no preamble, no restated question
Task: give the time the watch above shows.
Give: 12:55
